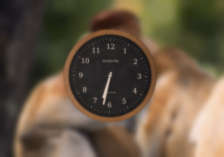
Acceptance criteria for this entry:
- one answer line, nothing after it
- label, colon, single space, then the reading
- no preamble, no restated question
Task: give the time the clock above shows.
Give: 6:32
